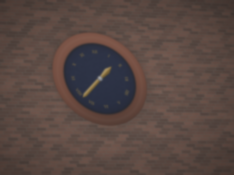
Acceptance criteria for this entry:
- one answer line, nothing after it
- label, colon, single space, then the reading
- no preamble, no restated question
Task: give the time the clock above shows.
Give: 1:38
